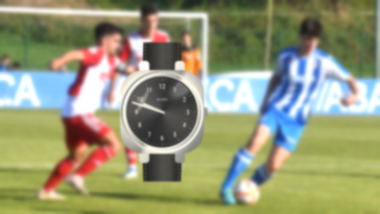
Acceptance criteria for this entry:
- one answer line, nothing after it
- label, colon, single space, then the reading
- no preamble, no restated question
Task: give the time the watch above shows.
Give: 9:48
